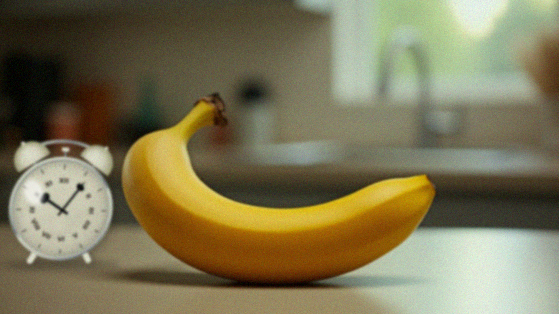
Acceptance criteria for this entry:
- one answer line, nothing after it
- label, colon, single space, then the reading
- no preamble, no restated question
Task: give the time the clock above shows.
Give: 10:06
